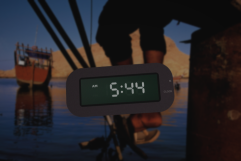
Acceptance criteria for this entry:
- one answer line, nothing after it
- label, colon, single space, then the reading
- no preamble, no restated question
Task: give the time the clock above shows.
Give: 5:44
